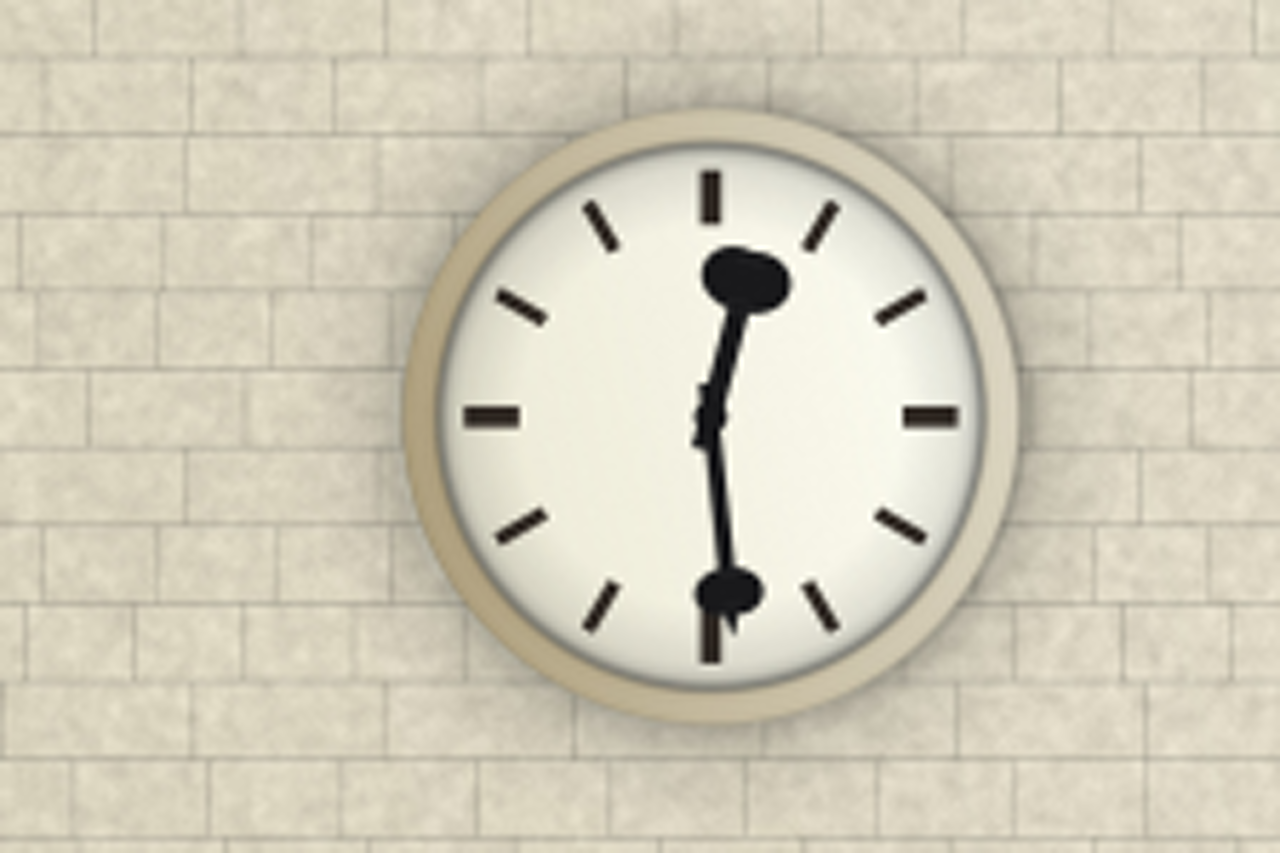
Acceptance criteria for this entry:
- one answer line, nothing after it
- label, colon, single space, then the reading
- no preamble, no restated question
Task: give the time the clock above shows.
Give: 12:29
